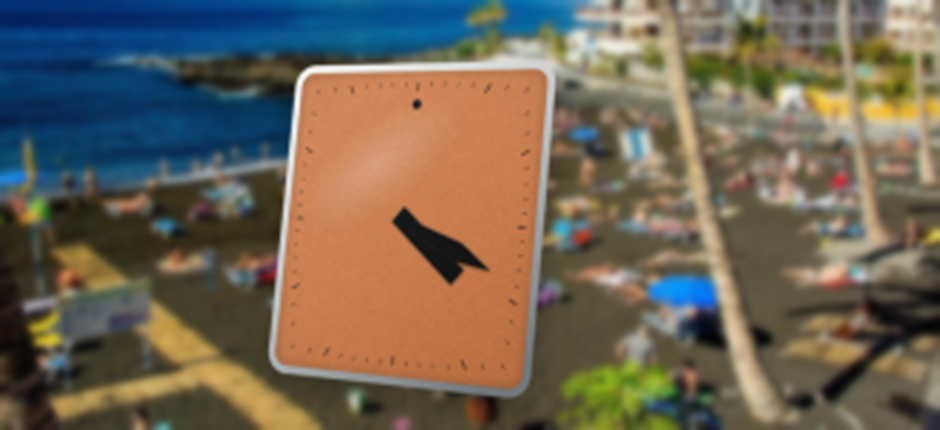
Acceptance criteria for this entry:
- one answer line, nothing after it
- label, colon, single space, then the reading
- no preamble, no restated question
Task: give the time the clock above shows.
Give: 4:19
